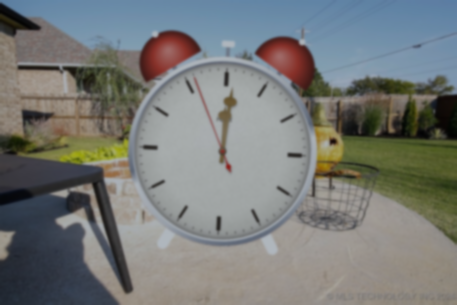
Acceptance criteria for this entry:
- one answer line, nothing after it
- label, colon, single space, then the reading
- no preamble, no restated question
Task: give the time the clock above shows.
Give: 12:00:56
